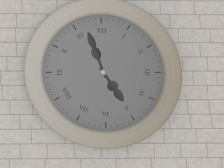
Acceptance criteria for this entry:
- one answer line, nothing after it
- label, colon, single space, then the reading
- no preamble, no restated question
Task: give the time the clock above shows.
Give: 4:57
